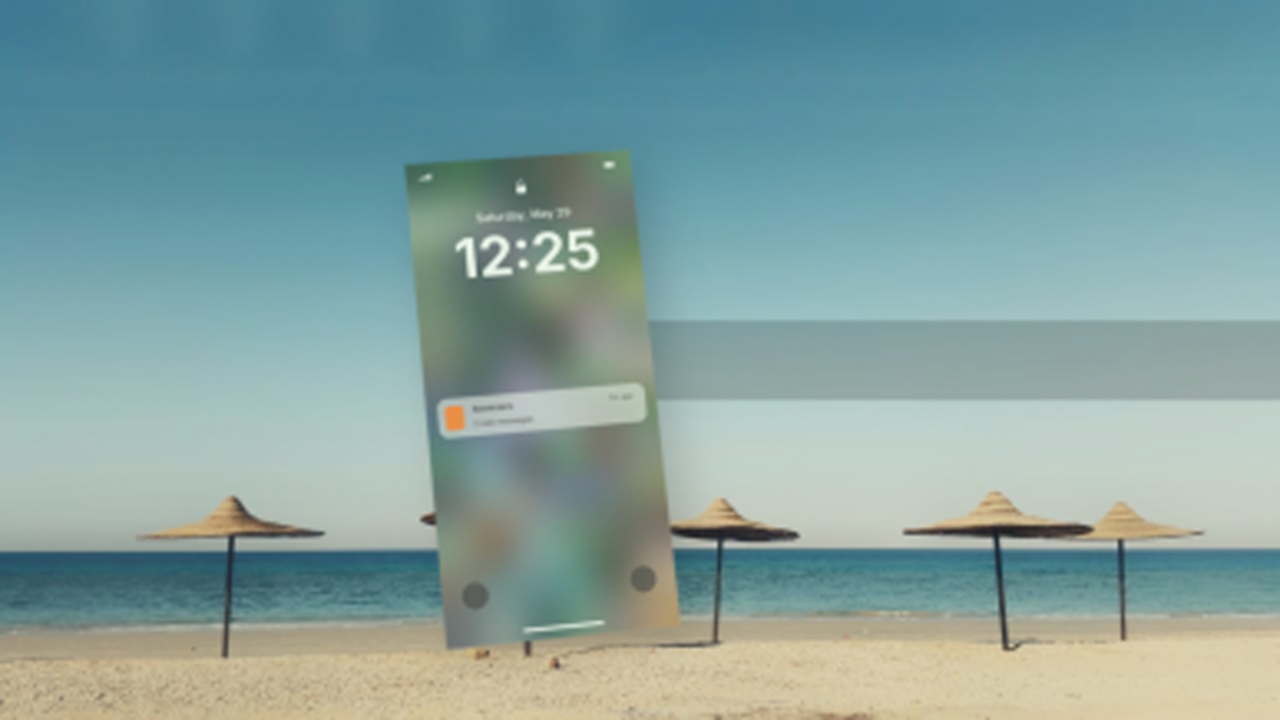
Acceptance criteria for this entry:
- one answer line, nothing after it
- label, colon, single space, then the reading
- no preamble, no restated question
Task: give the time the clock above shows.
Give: 12:25
